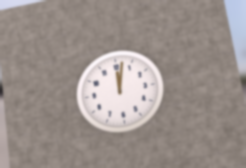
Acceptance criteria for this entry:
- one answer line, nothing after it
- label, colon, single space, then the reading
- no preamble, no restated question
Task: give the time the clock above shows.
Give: 12:02
